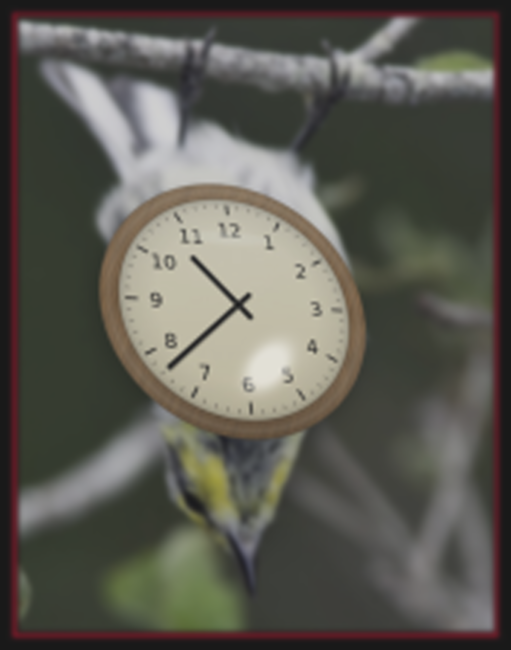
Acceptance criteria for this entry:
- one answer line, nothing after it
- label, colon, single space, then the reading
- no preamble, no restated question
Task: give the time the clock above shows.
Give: 10:38
